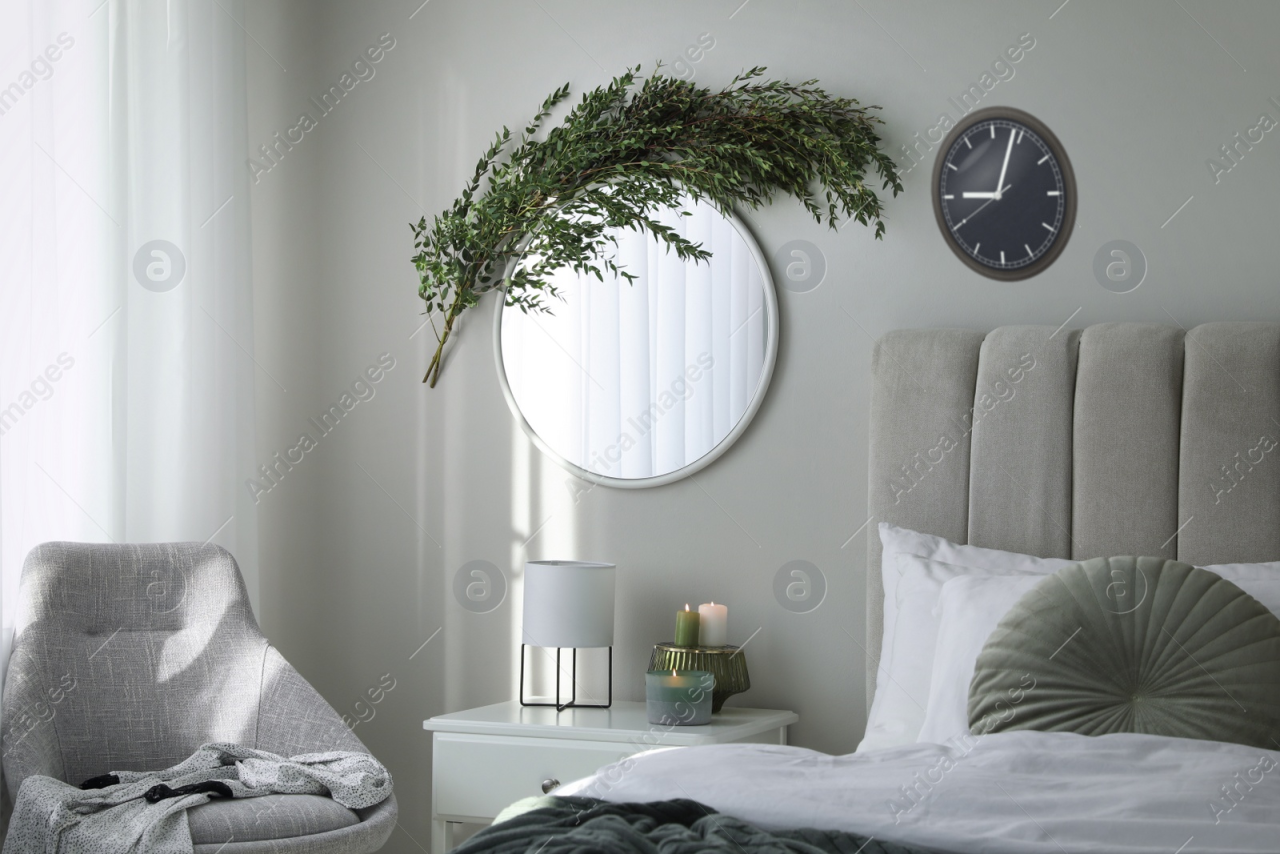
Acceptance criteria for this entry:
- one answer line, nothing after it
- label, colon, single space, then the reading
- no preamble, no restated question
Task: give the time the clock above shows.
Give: 9:03:40
